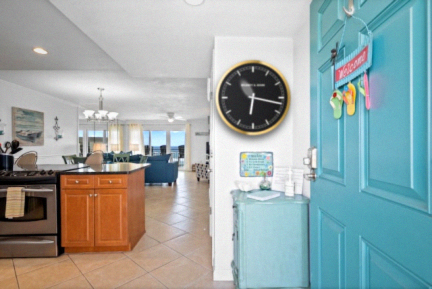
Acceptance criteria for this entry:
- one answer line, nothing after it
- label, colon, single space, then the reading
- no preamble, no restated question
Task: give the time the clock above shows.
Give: 6:17
